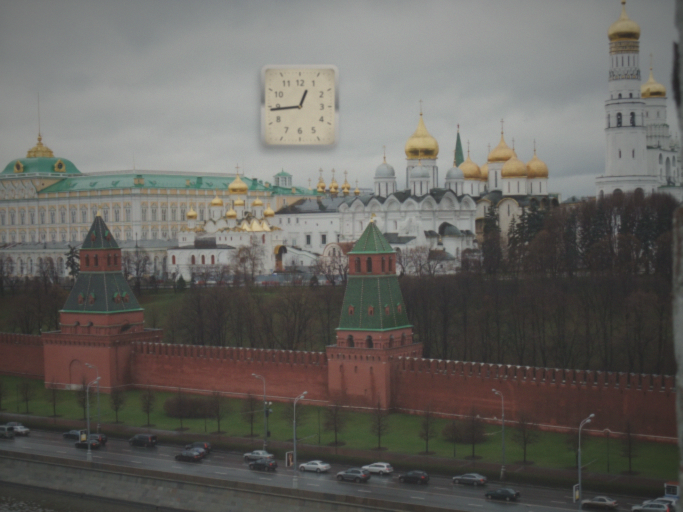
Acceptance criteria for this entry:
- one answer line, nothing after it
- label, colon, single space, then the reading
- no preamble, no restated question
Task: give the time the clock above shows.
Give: 12:44
